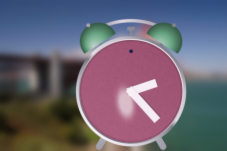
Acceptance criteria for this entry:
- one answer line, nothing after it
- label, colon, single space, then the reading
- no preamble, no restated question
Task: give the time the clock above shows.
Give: 2:23
